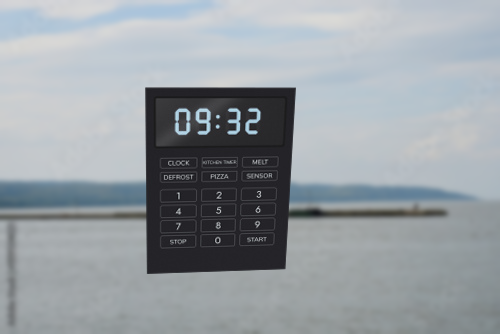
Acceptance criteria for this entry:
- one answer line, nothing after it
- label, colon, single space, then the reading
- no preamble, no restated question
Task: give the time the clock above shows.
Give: 9:32
